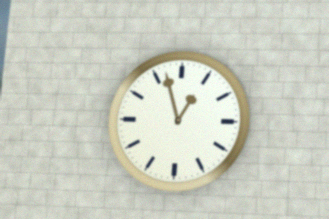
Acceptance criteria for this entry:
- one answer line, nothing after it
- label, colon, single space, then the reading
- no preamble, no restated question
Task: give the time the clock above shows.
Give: 12:57
